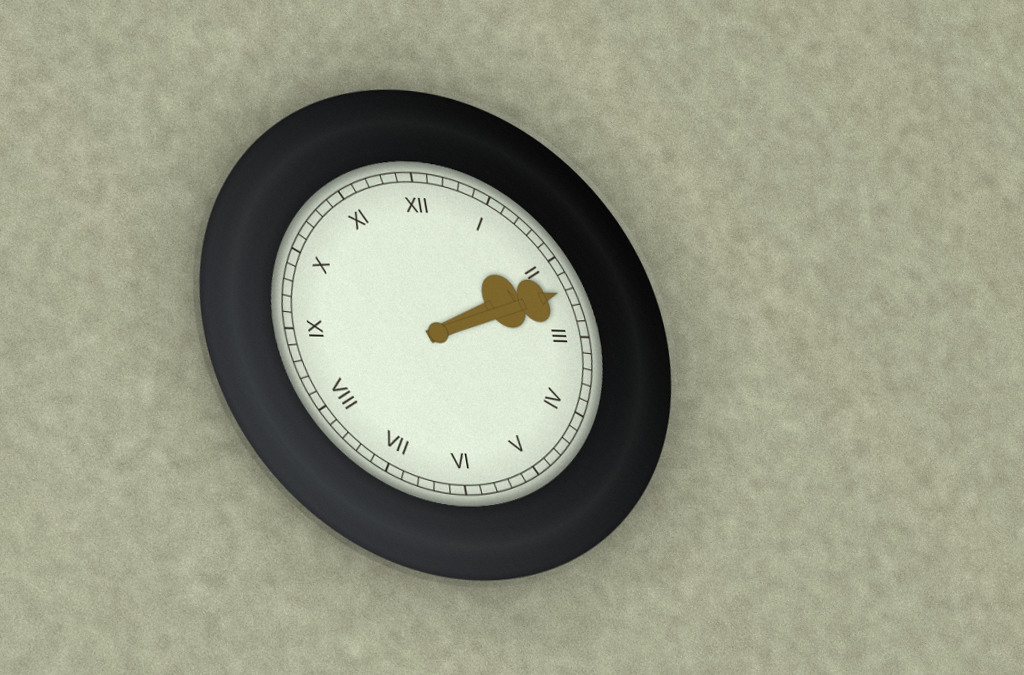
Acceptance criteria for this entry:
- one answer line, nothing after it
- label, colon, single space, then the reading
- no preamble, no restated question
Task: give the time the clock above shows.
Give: 2:12
